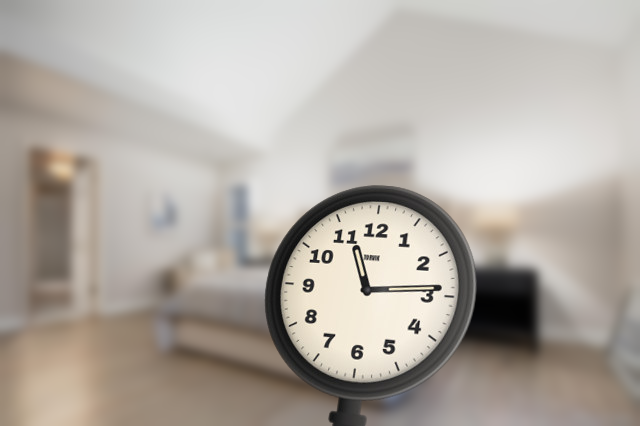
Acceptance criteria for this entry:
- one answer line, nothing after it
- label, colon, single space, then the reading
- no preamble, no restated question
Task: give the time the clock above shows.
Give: 11:14
